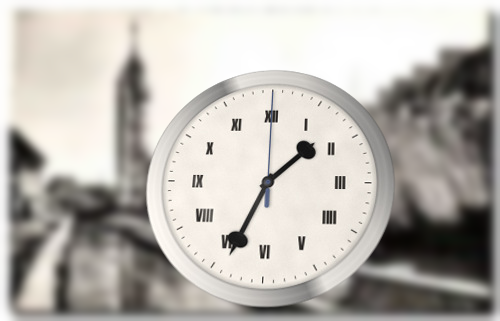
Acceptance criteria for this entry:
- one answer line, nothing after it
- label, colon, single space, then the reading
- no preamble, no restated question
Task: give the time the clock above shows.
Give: 1:34:00
